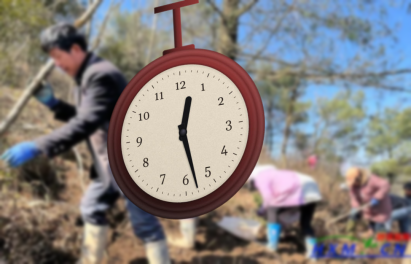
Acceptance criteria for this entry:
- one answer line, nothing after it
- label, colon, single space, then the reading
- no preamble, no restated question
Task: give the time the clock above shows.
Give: 12:28
